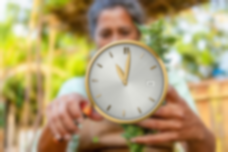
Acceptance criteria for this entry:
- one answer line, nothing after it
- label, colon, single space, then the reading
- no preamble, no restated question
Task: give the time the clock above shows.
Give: 11:01
